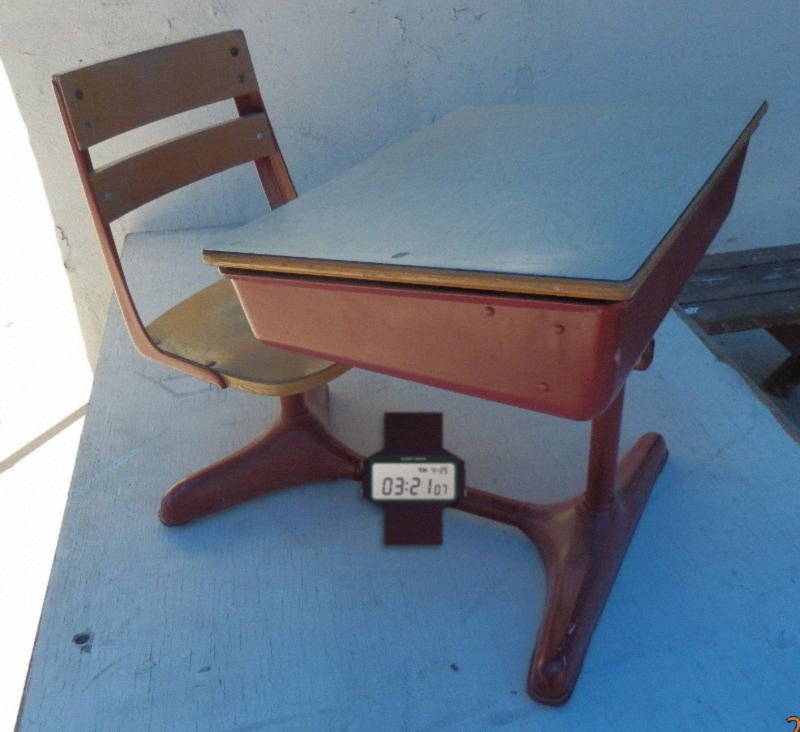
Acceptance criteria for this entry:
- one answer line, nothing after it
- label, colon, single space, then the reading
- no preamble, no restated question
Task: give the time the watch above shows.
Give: 3:21
